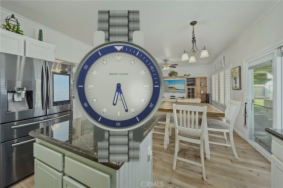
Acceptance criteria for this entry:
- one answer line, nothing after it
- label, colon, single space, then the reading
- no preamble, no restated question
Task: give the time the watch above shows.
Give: 6:27
